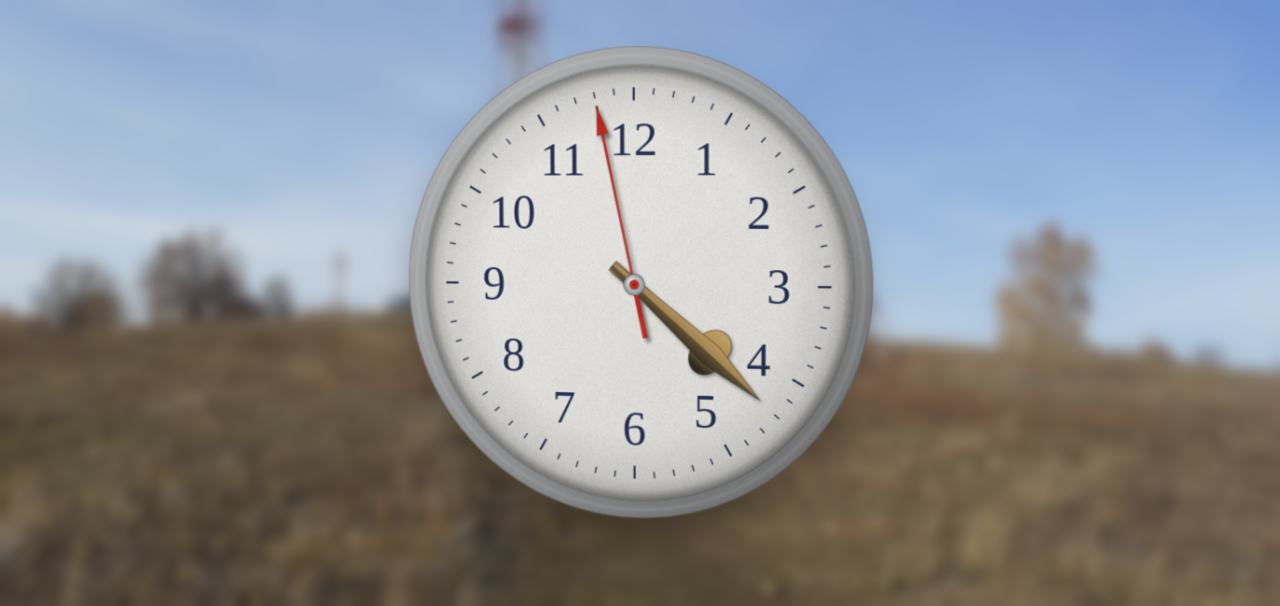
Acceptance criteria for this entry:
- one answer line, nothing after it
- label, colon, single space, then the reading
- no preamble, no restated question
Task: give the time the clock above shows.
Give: 4:21:58
